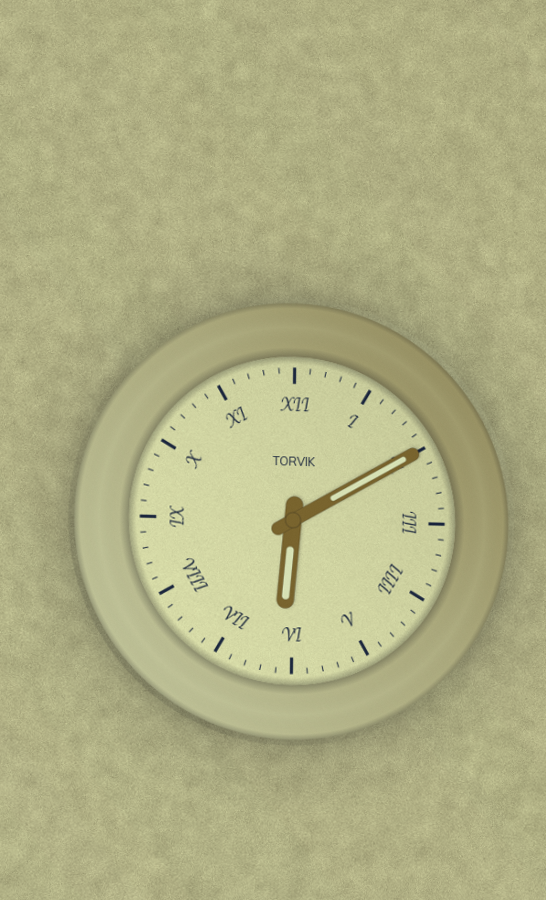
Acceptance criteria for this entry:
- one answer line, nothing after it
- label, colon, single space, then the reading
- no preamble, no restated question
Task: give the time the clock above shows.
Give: 6:10
